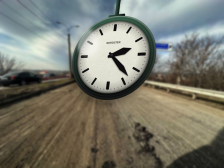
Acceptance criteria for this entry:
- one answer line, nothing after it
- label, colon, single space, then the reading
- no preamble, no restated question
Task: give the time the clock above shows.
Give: 2:23
